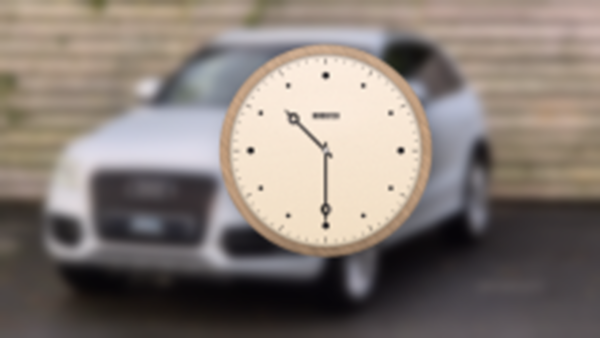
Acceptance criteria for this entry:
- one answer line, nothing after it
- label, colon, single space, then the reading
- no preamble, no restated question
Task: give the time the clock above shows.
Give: 10:30
